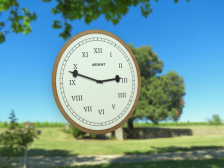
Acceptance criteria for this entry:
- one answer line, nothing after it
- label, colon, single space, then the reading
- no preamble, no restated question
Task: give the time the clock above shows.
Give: 2:48
